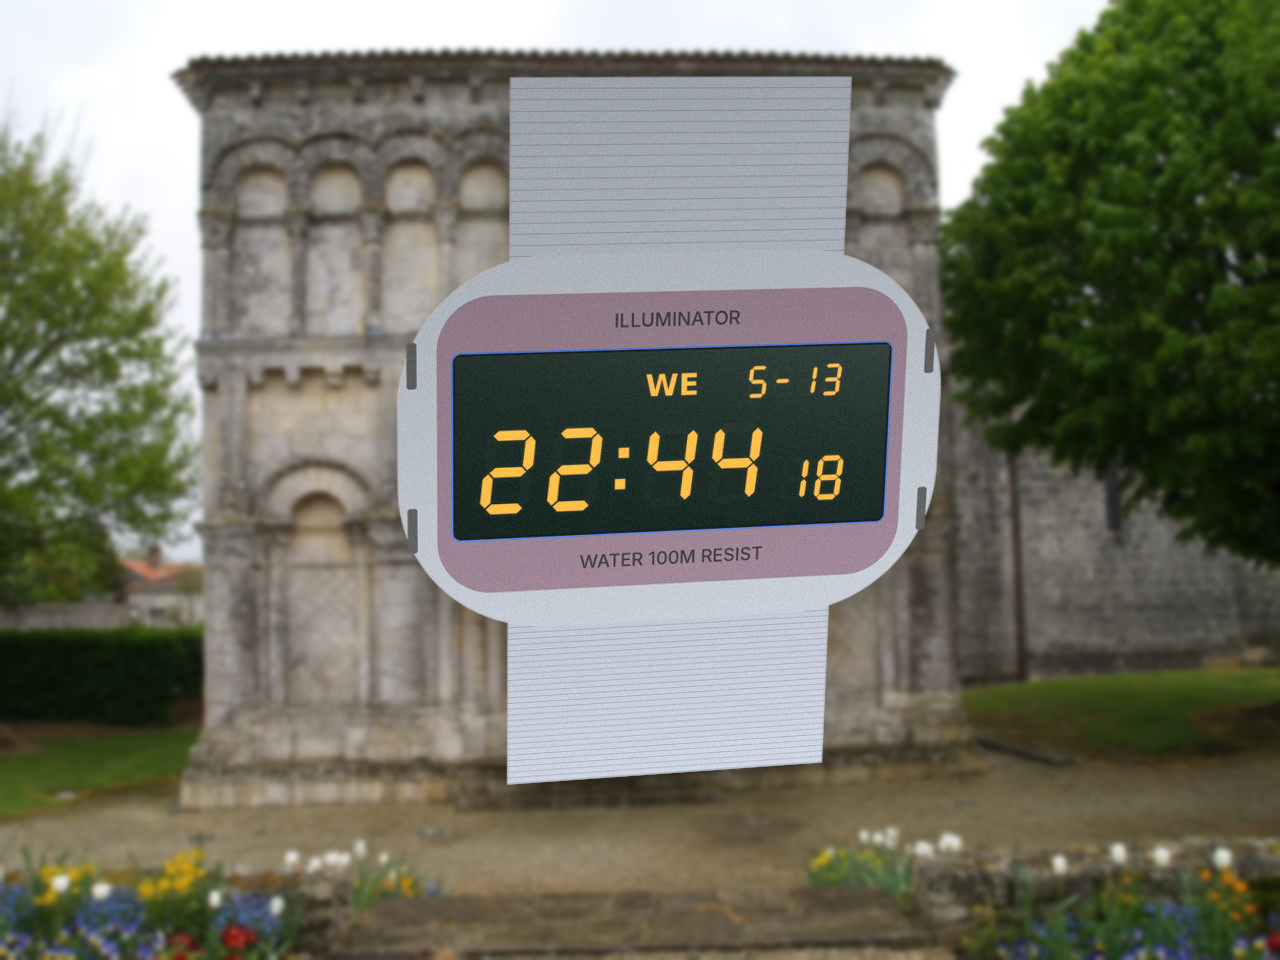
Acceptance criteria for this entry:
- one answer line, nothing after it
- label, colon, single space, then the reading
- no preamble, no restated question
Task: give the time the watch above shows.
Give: 22:44:18
